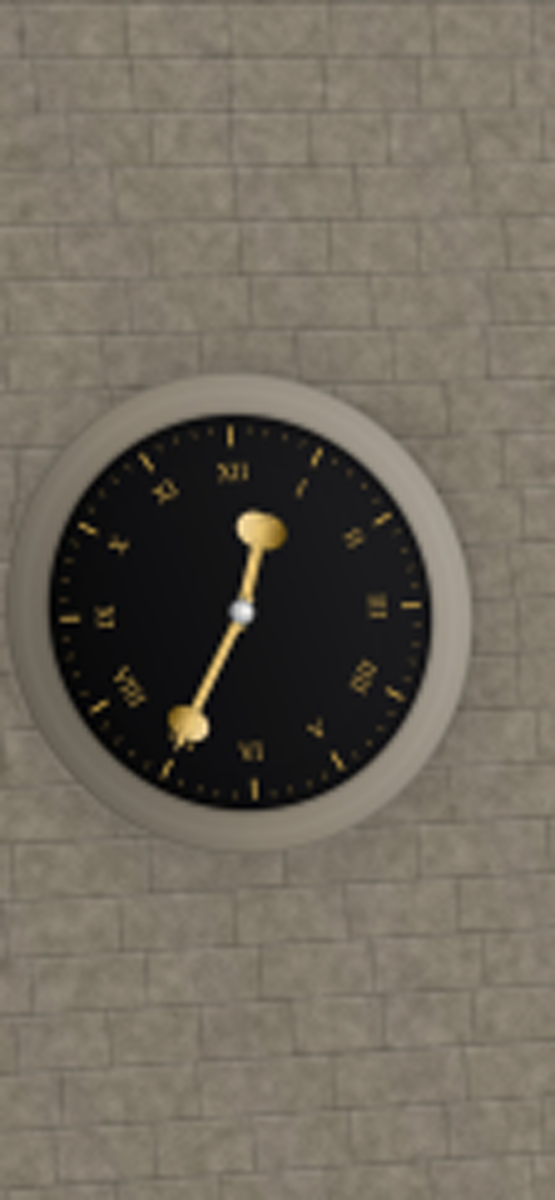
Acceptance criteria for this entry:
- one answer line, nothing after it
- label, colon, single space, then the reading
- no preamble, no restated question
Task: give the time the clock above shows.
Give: 12:35
